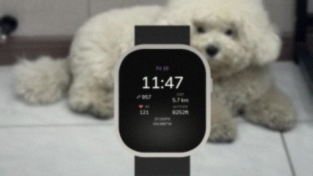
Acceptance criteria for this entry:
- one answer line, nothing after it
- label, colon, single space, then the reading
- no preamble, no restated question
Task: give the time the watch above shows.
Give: 11:47
